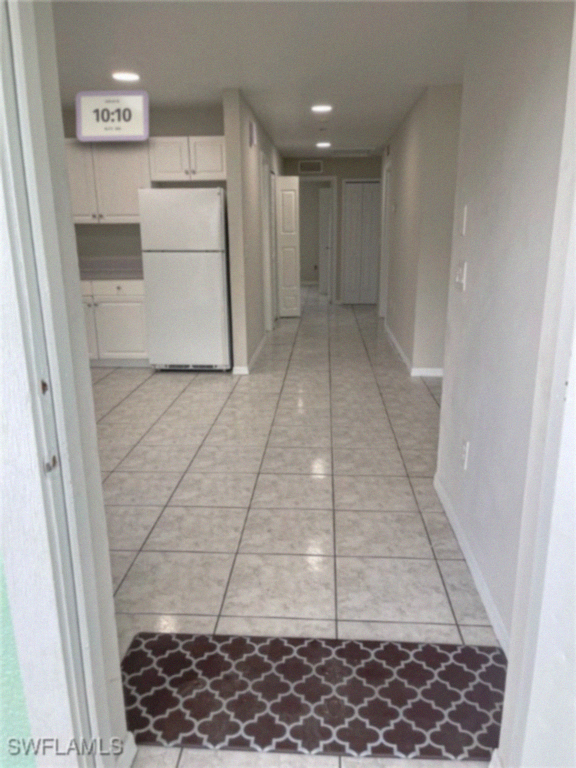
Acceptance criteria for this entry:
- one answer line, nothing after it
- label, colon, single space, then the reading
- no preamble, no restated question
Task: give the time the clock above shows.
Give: 10:10
